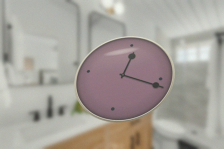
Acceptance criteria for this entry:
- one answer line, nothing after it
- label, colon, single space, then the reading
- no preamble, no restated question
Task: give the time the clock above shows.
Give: 12:17
